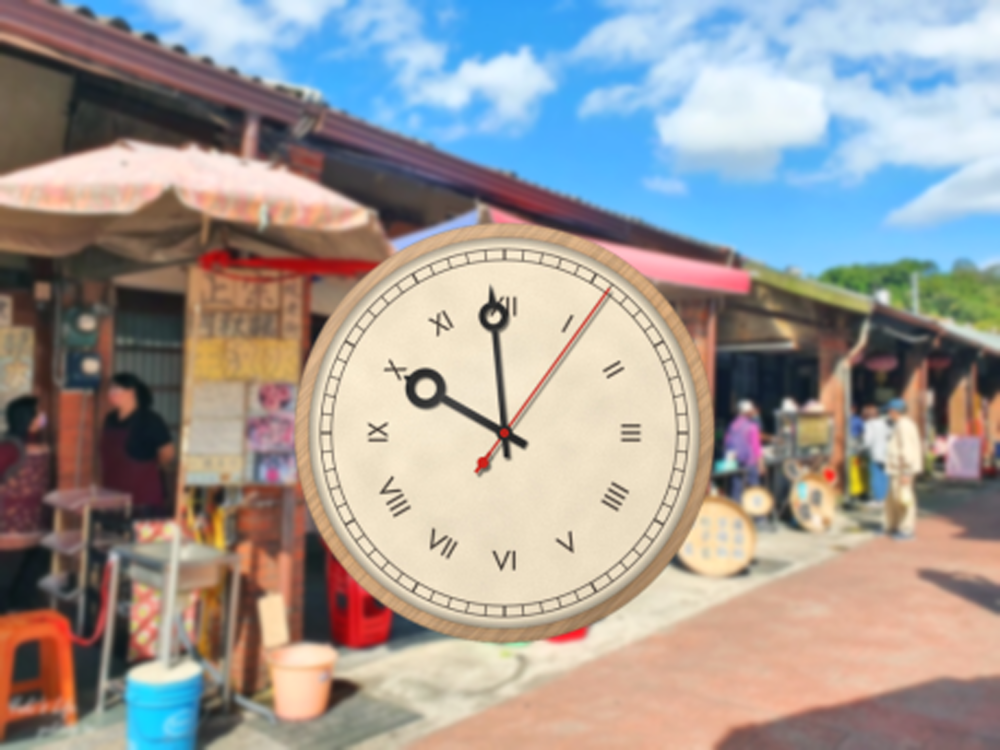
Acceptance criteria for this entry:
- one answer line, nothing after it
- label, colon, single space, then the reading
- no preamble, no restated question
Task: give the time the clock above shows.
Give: 9:59:06
